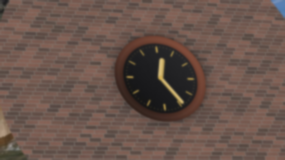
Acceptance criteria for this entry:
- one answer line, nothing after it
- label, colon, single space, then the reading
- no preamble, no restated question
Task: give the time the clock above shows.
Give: 12:24
